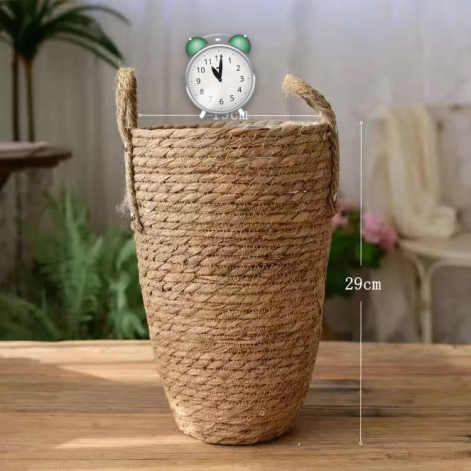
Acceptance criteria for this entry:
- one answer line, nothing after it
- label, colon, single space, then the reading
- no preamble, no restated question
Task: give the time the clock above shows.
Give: 11:01
